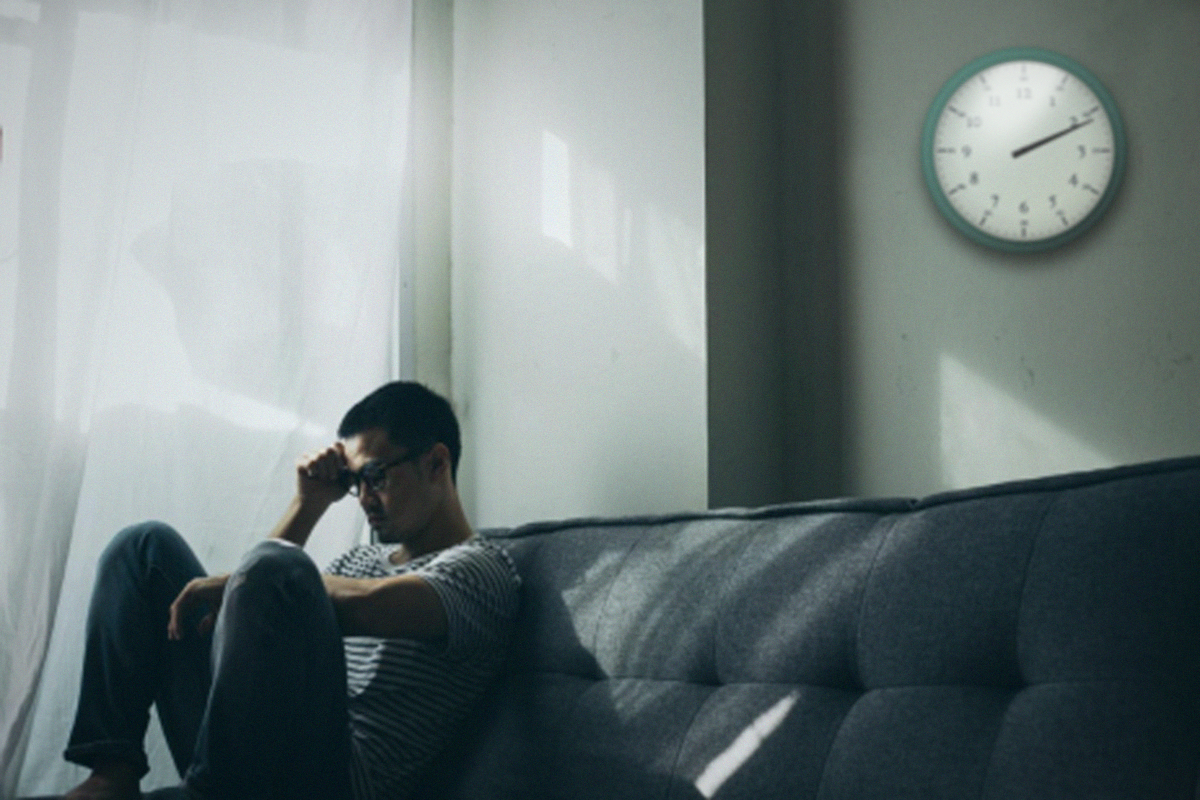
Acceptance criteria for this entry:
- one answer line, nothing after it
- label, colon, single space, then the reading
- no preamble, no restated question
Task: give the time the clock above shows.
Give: 2:11
